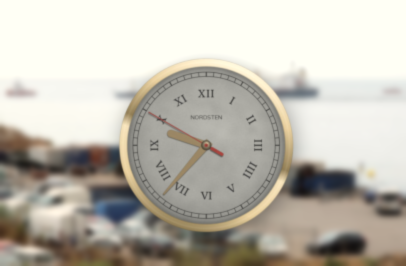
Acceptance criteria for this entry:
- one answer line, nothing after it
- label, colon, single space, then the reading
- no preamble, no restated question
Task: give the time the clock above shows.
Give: 9:36:50
